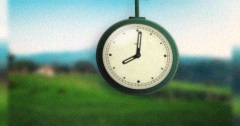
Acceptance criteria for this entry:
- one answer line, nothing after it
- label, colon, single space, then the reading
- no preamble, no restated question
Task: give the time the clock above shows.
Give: 8:01
